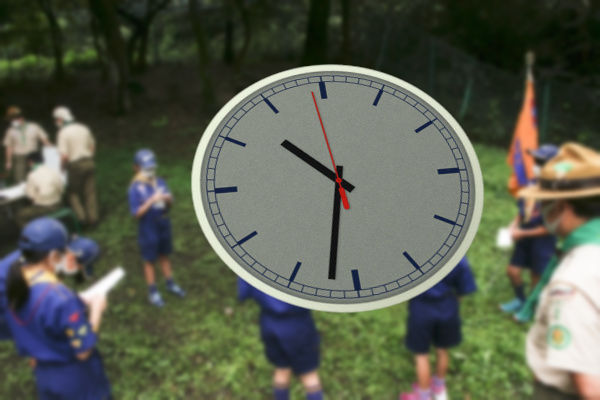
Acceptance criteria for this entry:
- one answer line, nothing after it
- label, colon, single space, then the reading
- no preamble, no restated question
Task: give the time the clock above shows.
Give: 10:31:59
